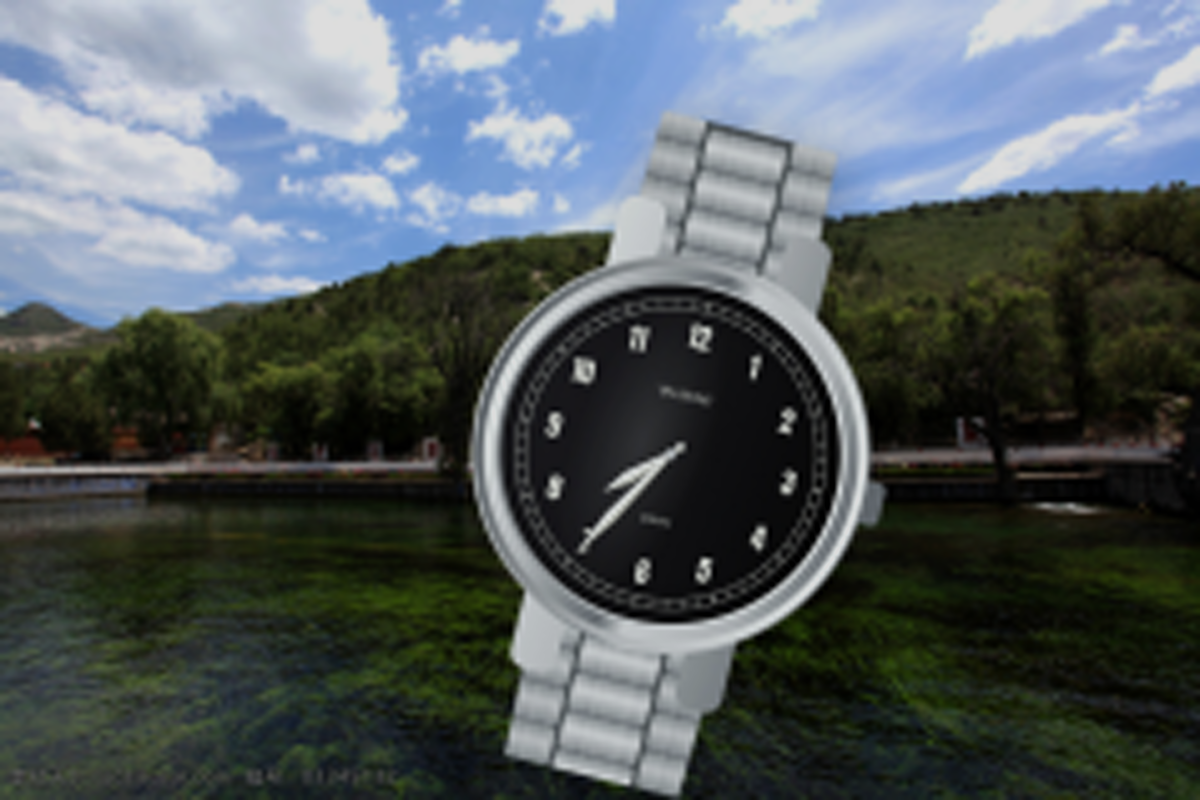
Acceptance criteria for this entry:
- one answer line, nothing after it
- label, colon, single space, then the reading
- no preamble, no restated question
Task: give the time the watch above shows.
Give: 7:35
